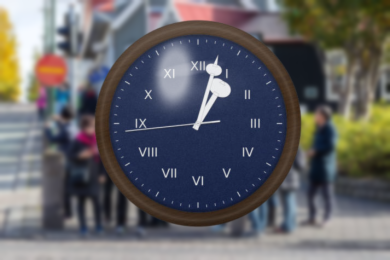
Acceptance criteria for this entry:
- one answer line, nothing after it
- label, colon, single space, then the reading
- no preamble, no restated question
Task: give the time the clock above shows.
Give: 1:02:44
